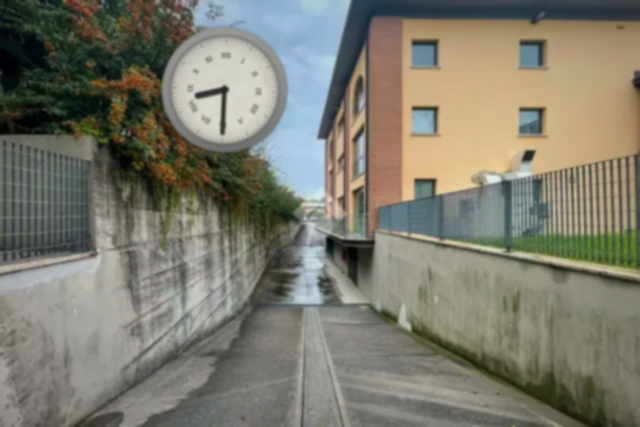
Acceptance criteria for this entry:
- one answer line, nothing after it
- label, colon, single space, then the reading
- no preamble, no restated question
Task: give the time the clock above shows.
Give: 8:30
